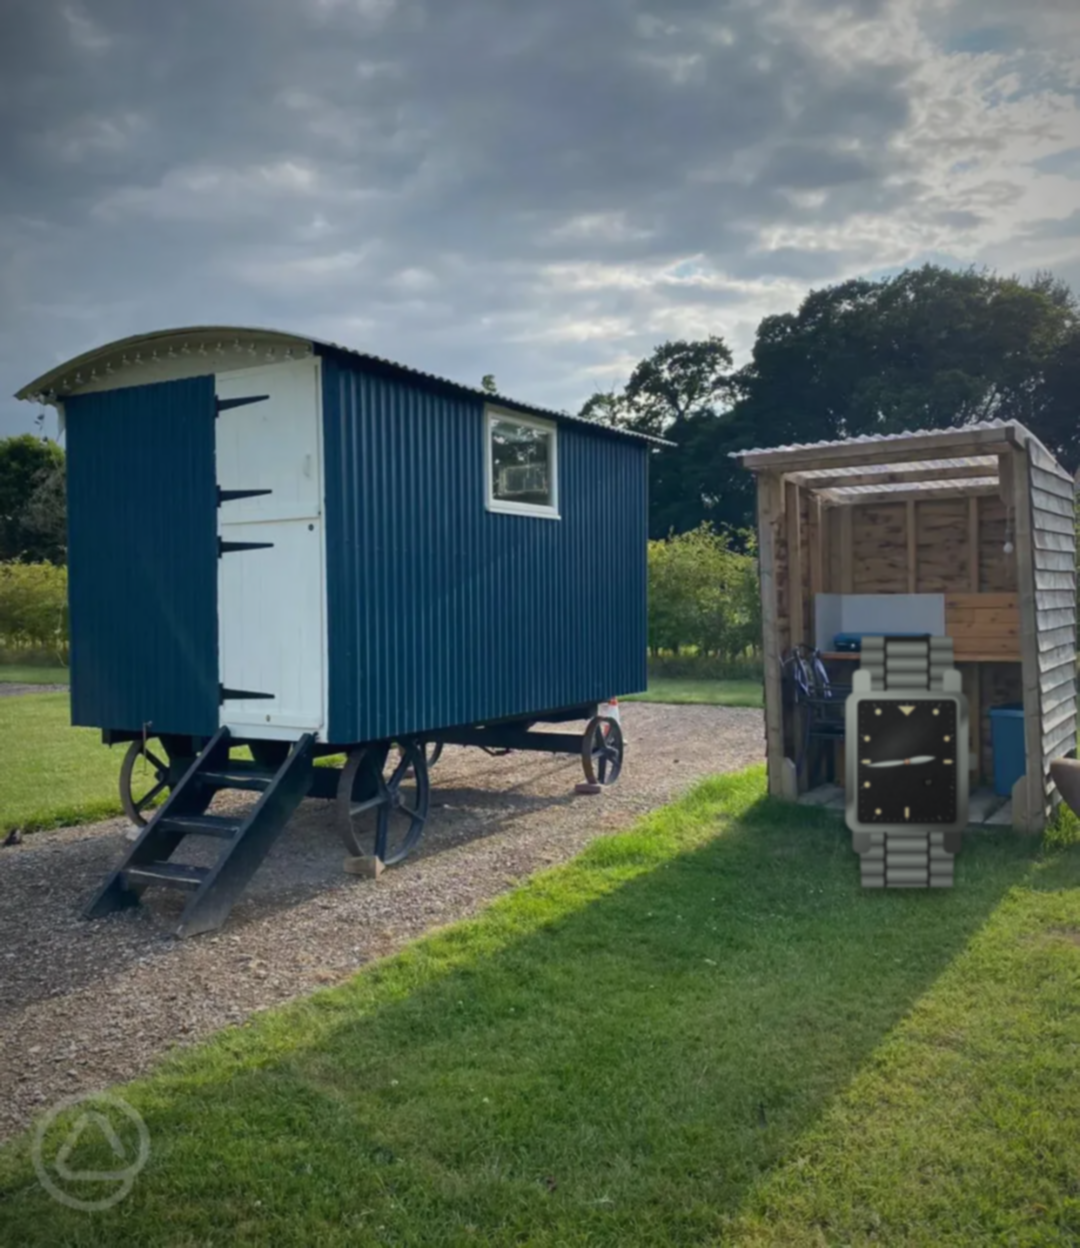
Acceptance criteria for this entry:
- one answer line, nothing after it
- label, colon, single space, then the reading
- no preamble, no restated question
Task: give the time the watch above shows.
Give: 2:44
